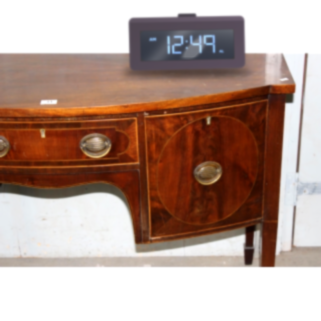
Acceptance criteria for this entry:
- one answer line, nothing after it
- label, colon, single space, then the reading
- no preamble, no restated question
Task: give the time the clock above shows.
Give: 12:49
